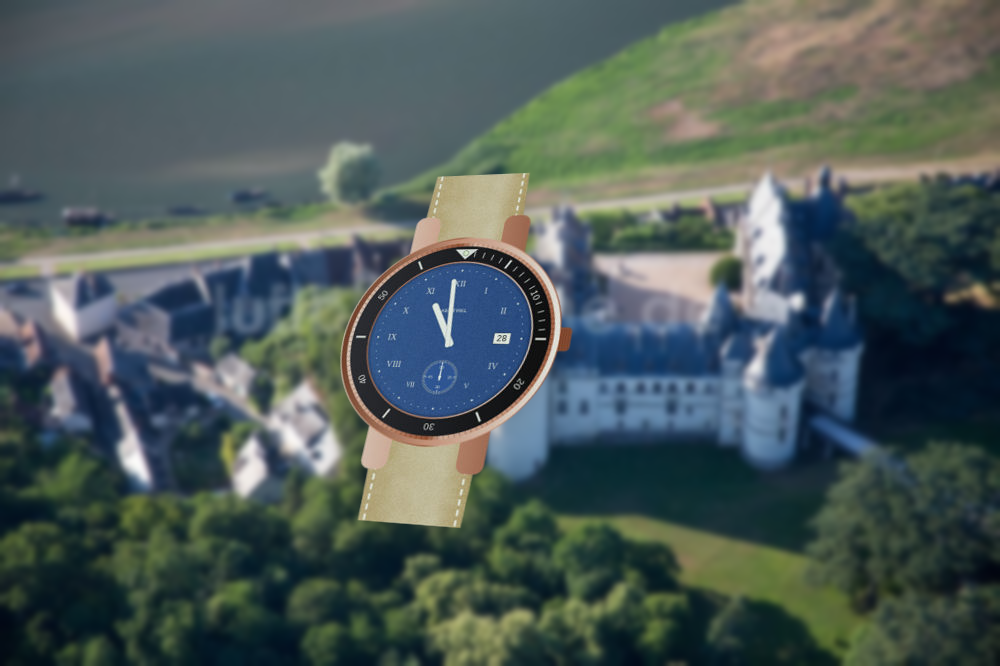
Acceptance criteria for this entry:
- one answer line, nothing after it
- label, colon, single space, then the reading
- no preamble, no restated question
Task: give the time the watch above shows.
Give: 10:59
